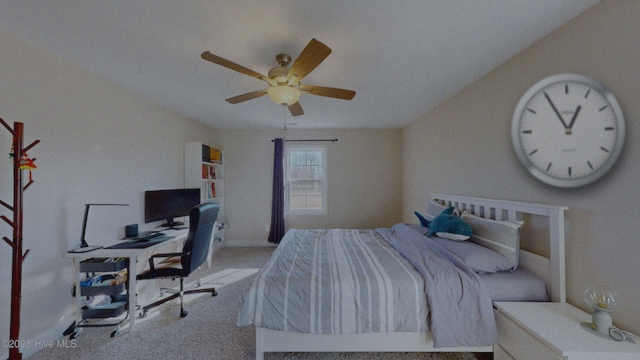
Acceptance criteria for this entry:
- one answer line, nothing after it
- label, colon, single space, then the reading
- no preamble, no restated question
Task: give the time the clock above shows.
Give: 12:55
